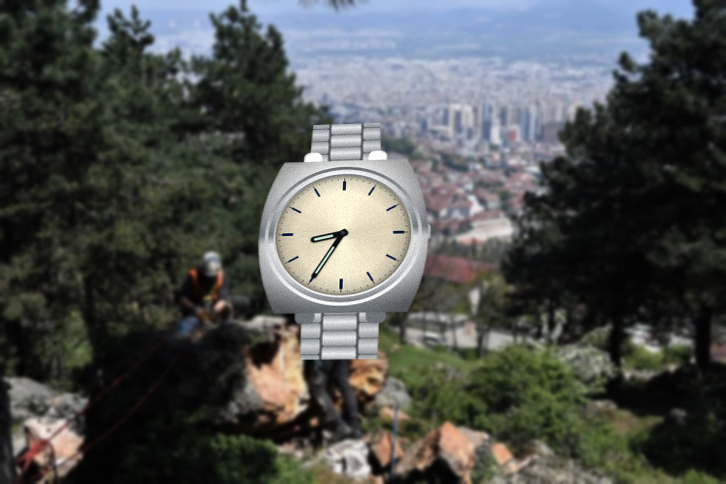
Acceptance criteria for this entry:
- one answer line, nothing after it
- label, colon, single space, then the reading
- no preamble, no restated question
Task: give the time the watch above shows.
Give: 8:35
